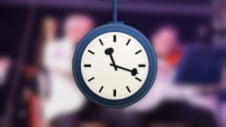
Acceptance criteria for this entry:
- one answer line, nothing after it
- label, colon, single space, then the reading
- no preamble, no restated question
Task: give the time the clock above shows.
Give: 11:18
